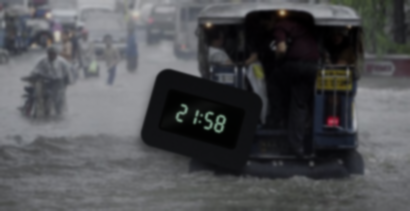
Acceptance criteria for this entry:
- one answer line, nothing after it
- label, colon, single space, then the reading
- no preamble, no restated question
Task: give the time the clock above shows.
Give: 21:58
